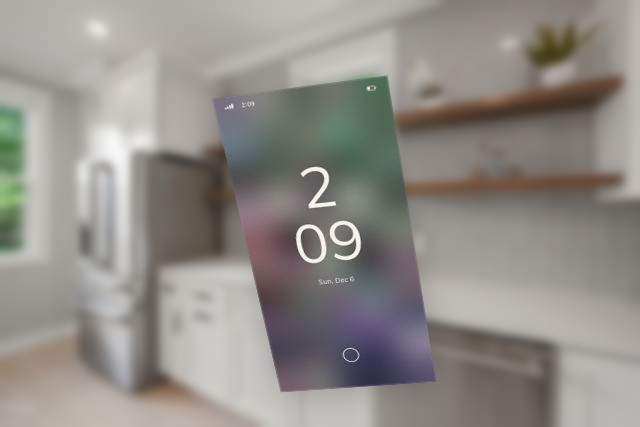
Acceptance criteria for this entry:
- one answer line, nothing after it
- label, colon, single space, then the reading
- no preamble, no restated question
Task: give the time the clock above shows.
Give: 2:09
